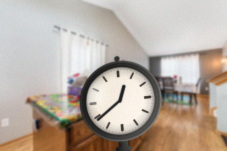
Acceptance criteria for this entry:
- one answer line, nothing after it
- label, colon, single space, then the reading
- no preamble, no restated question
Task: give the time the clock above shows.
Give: 12:39
